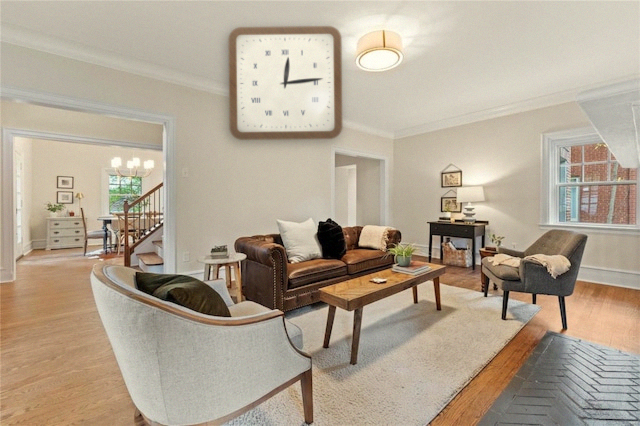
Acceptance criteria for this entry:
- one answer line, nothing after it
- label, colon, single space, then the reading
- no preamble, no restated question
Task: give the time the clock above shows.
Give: 12:14
